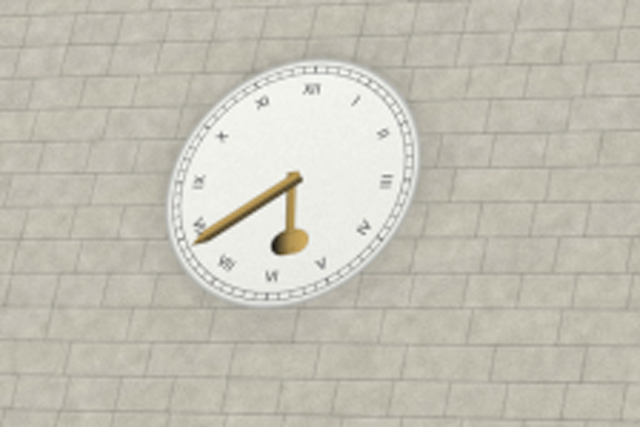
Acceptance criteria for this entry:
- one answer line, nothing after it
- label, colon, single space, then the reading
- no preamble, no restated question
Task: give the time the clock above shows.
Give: 5:39
